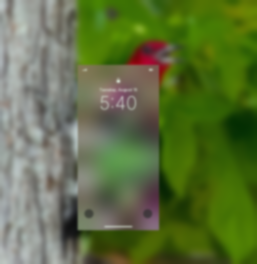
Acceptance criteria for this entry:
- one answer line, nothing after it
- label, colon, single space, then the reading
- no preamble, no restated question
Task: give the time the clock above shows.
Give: 5:40
